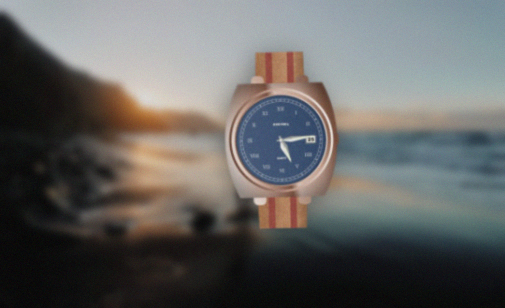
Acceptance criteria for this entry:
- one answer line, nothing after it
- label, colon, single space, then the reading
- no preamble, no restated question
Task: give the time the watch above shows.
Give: 5:14
